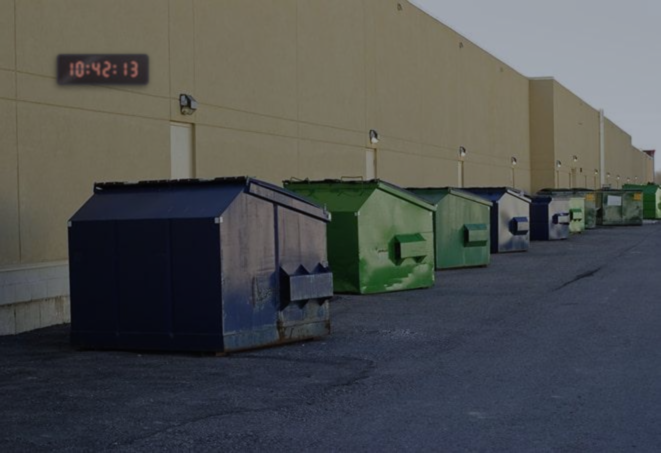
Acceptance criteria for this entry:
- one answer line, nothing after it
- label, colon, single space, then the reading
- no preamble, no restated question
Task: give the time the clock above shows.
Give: 10:42:13
